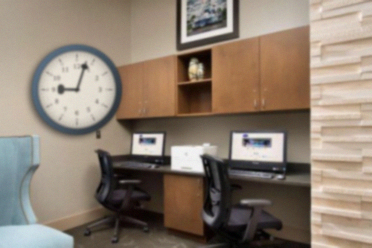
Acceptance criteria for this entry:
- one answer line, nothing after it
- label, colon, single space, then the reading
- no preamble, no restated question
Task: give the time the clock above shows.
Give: 9:03
